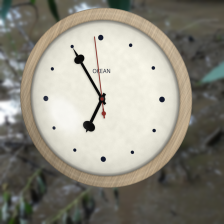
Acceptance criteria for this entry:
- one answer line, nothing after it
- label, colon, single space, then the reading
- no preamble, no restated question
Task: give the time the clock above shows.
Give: 6:54:59
